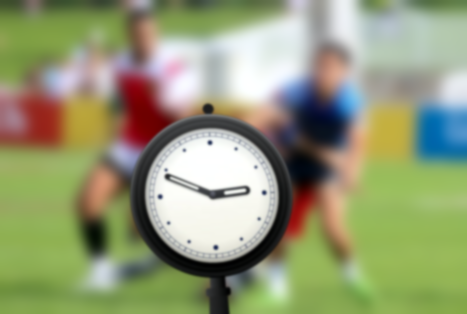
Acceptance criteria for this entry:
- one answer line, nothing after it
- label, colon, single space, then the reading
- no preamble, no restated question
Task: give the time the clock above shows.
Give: 2:49
